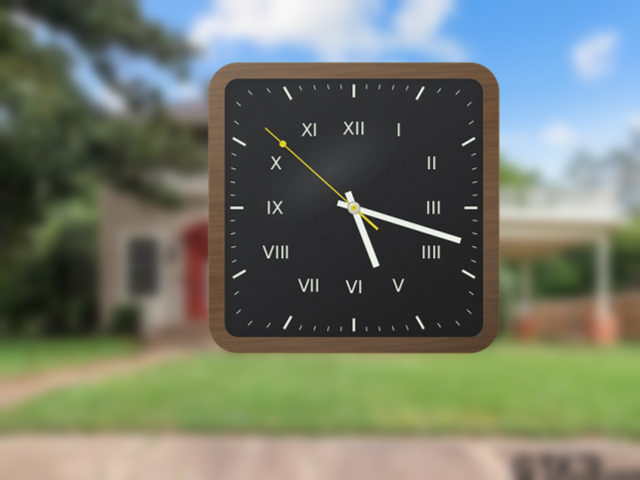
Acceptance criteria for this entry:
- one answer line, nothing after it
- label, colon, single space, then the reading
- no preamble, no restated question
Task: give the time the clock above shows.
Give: 5:17:52
